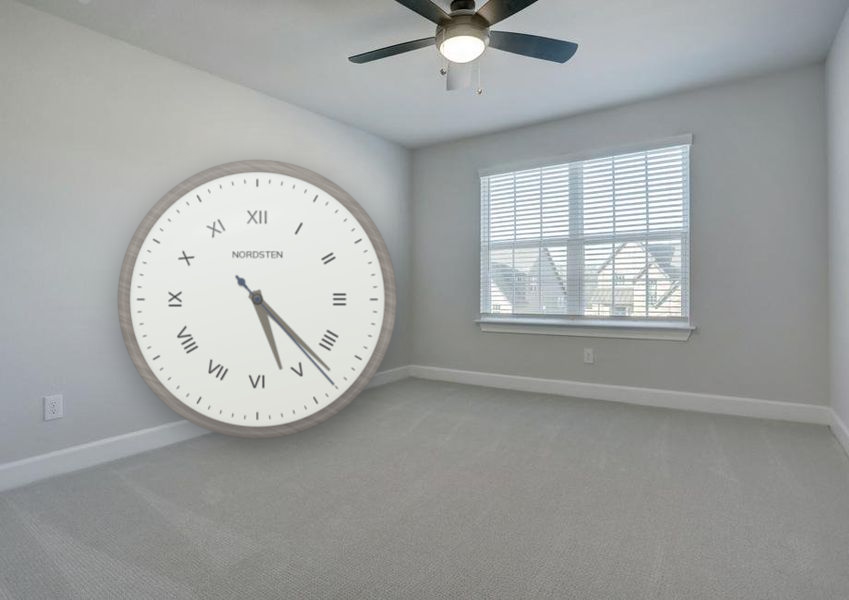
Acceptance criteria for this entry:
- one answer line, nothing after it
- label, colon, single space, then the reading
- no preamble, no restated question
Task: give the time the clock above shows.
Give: 5:22:23
